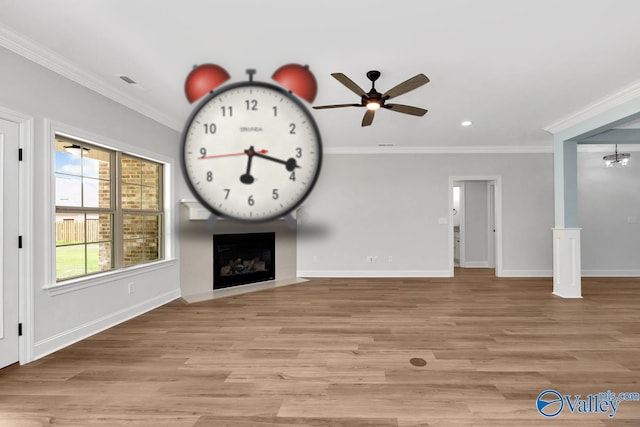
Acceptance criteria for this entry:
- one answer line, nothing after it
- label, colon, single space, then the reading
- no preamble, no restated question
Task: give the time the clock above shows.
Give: 6:17:44
